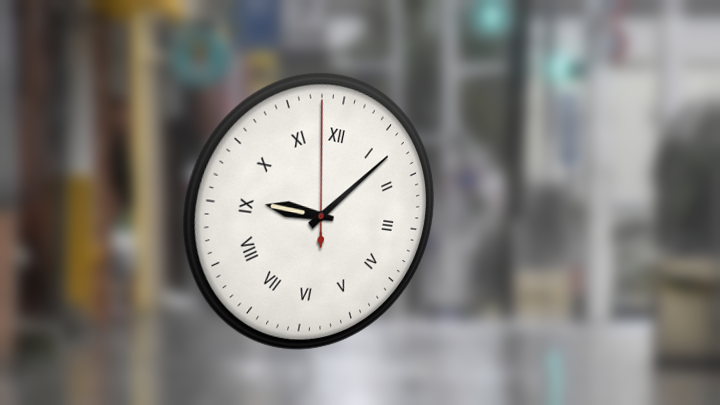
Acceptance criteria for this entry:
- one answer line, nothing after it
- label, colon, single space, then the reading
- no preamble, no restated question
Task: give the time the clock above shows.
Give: 9:06:58
